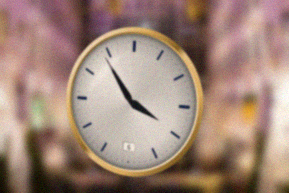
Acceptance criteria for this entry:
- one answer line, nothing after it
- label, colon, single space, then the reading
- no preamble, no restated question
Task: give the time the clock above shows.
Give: 3:54
